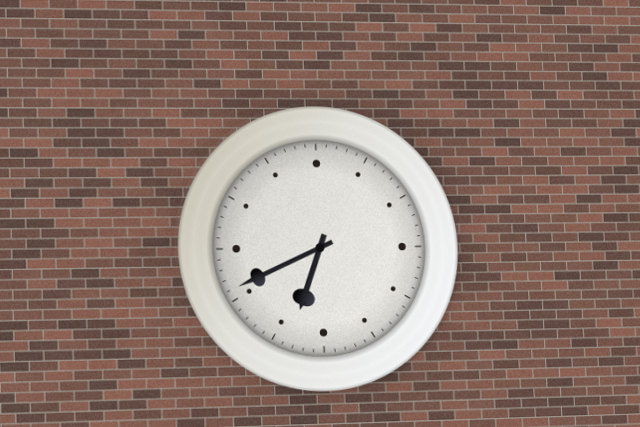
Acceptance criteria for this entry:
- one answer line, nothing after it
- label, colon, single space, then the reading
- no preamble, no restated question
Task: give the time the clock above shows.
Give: 6:41
